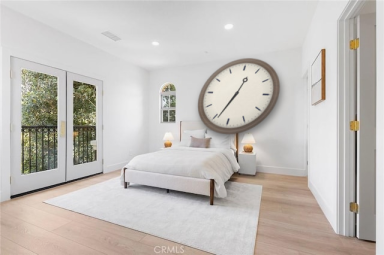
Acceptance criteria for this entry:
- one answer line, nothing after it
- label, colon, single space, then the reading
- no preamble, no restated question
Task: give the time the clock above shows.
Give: 12:34
